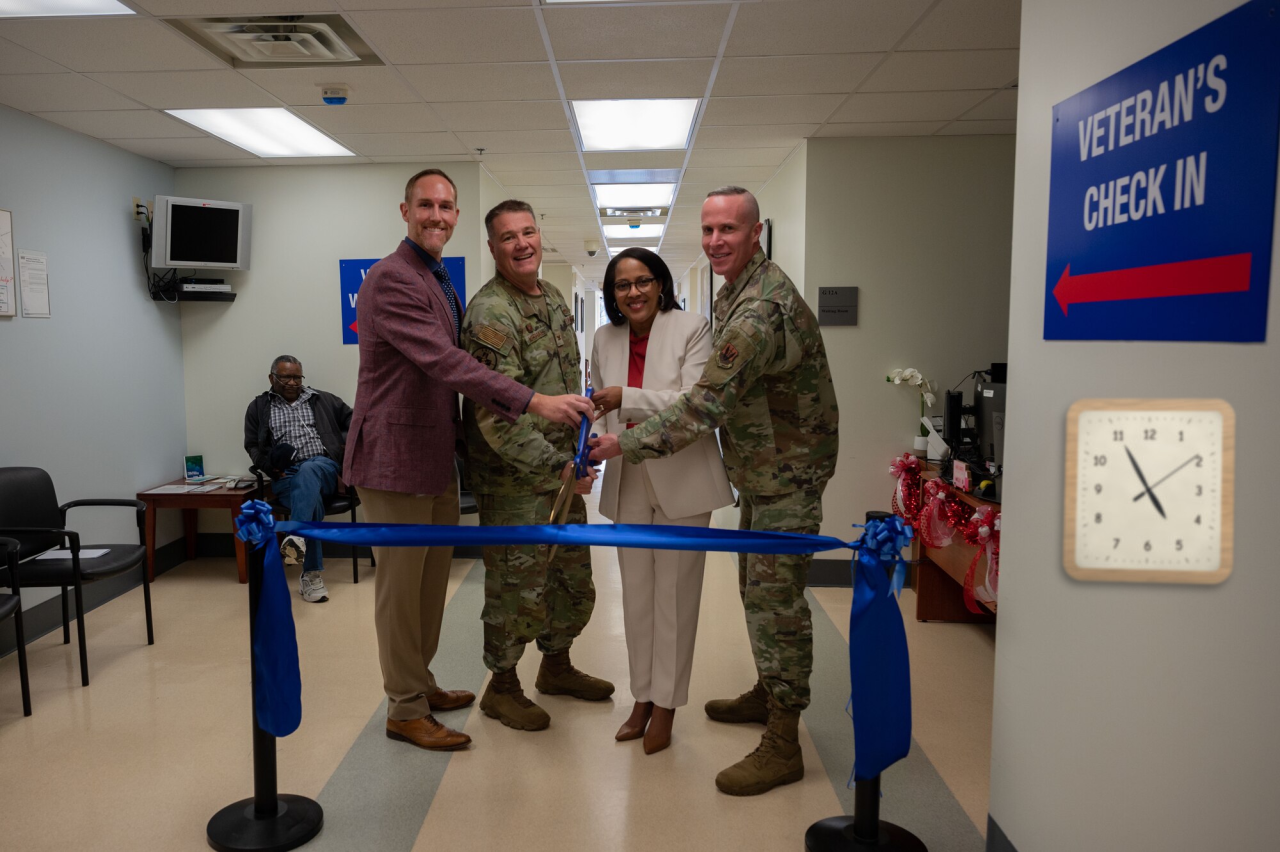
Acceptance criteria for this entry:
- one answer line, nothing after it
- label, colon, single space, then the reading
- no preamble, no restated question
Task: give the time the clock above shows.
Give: 4:55:09
